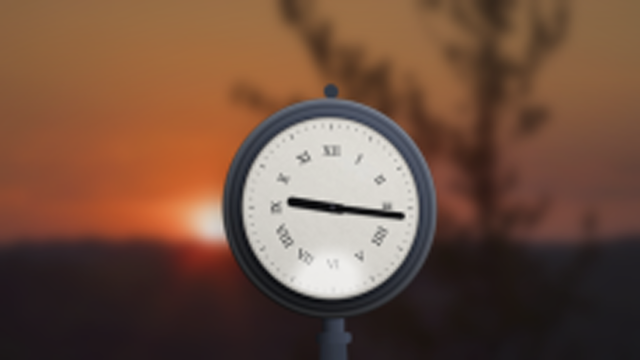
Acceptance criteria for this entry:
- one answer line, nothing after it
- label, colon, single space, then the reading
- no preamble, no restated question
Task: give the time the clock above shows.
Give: 9:16
